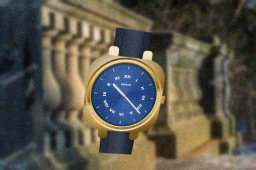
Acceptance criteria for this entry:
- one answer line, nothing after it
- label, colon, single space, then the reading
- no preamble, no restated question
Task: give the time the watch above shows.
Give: 10:22
